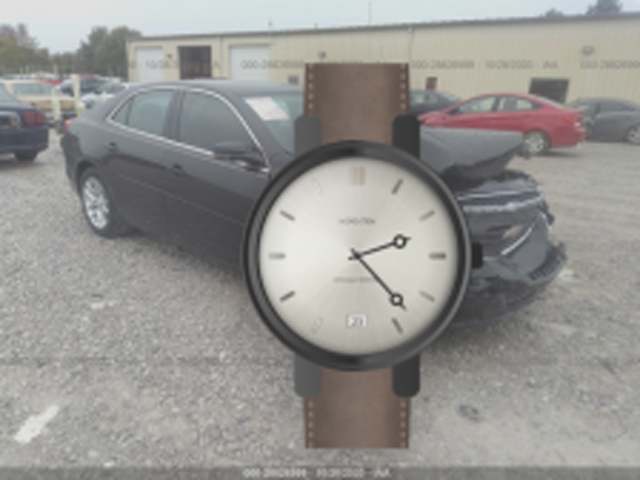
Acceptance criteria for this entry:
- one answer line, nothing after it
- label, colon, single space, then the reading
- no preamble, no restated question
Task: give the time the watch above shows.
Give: 2:23
